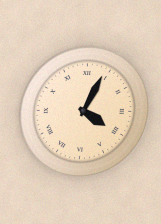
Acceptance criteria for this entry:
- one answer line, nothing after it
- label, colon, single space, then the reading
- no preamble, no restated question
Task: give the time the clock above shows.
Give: 4:04
